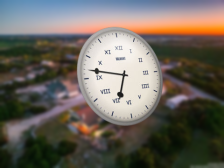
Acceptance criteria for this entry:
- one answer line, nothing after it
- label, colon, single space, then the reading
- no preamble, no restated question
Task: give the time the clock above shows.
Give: 6:47
